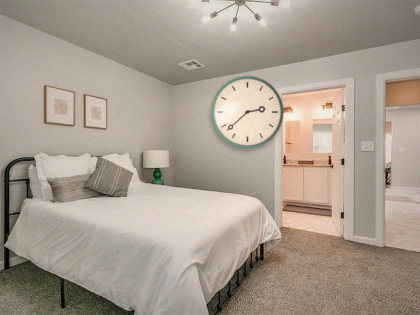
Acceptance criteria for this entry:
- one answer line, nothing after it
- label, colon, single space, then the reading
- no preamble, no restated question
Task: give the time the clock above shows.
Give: 2:38
